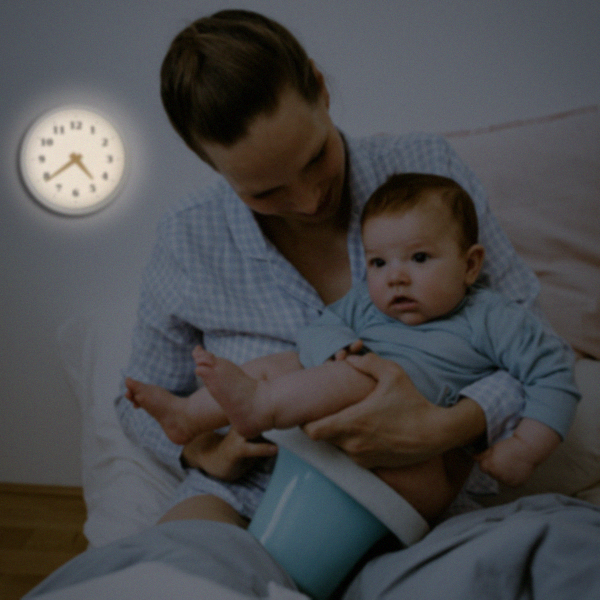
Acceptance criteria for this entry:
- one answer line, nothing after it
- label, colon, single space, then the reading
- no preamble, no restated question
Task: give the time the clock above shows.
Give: 4:39
